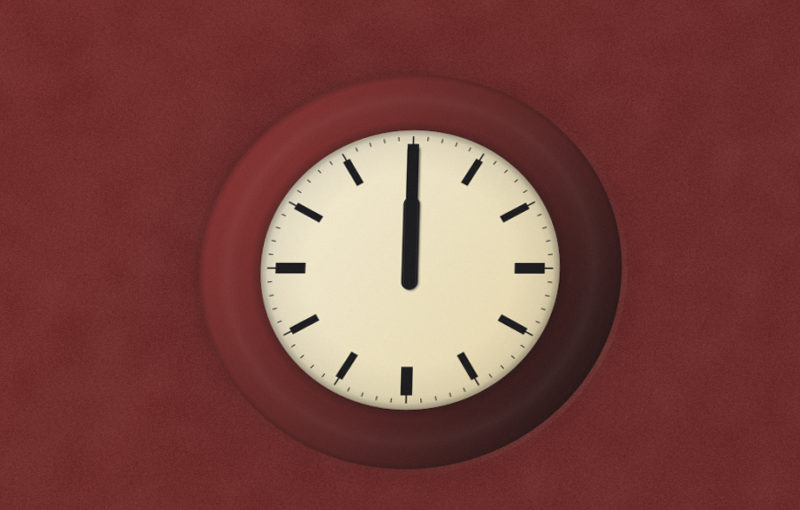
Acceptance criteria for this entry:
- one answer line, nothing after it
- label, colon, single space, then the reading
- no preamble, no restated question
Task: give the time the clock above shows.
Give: 12:00
